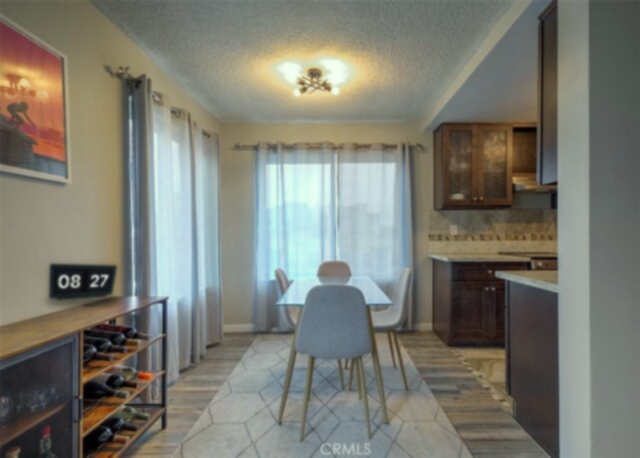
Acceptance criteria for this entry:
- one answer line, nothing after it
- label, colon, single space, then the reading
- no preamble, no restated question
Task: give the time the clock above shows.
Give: 8:27
